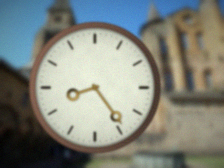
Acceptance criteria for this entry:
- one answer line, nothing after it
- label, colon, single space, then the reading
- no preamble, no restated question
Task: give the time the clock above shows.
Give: 8:24
